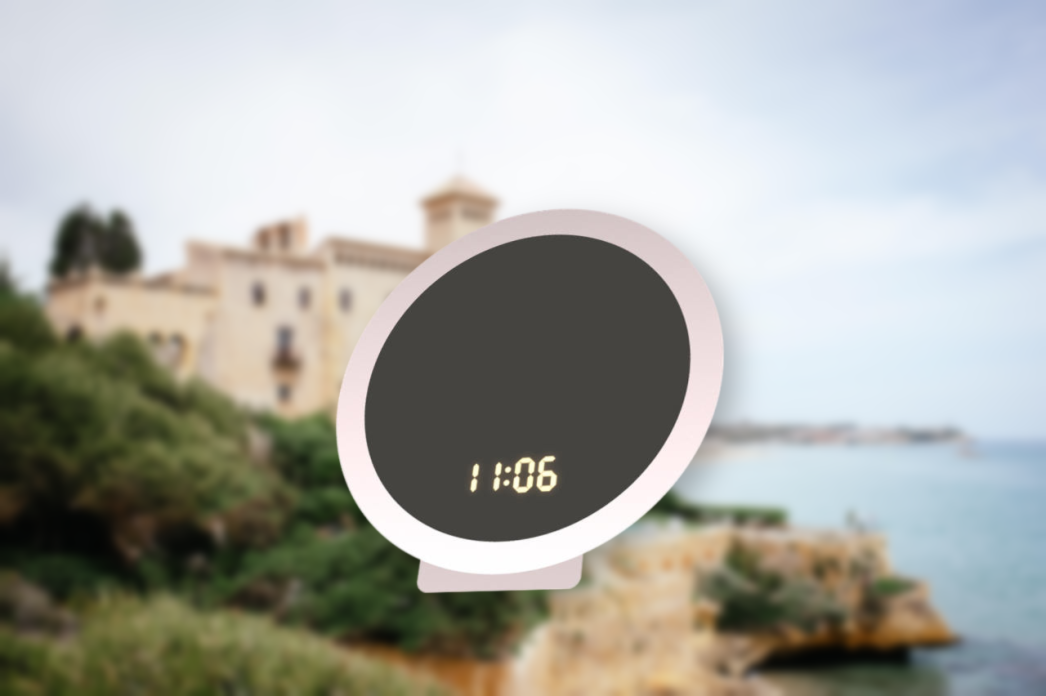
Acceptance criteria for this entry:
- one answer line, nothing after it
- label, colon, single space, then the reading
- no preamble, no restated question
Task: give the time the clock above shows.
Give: 11:06
